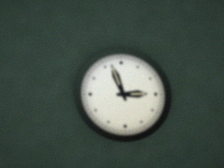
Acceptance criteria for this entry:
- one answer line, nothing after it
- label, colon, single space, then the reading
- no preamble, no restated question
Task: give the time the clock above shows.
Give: 2:57
